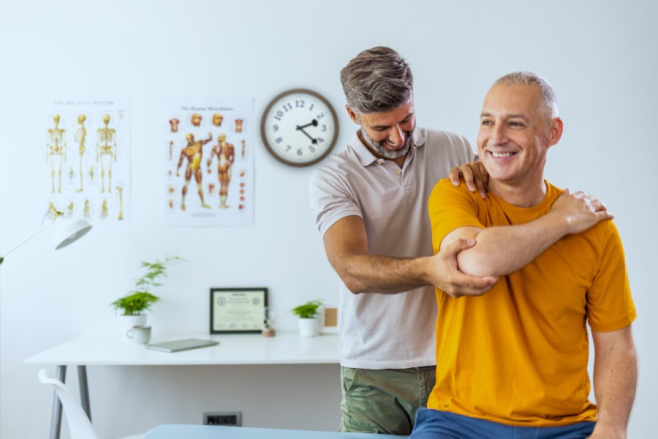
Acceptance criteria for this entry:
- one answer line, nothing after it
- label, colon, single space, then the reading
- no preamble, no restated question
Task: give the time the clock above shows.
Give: 2:22
